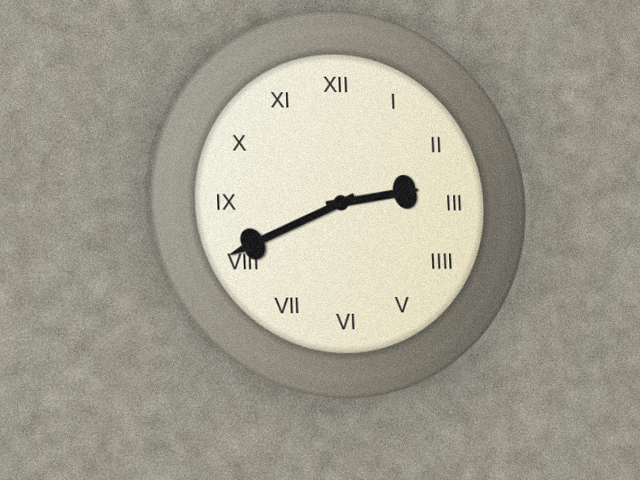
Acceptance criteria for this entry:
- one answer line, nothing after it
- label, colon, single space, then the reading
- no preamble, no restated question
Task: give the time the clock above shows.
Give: 2:41
